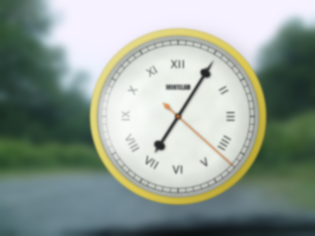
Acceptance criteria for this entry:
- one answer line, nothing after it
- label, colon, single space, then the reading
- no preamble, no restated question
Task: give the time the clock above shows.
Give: 7:05:22
